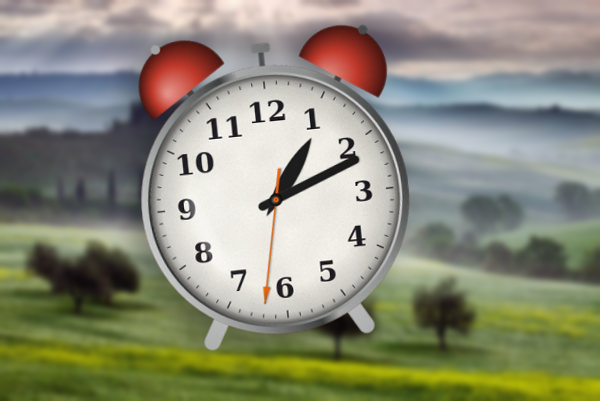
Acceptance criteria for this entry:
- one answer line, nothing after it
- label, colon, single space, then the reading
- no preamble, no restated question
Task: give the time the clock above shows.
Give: 1:11:32
